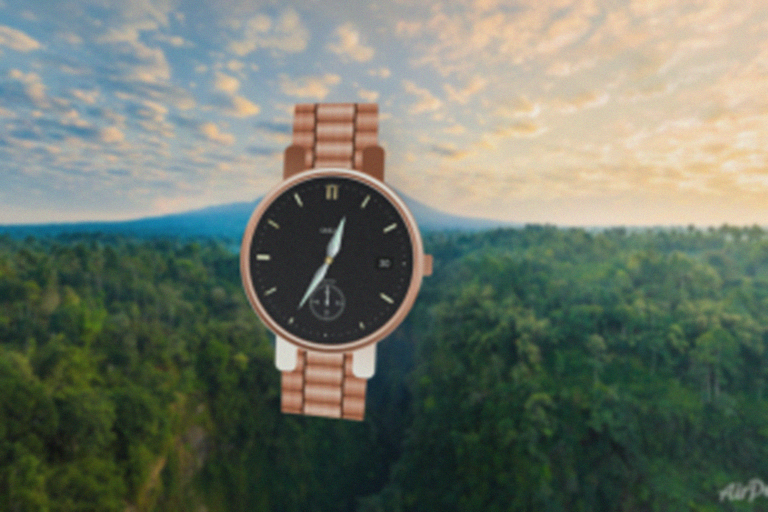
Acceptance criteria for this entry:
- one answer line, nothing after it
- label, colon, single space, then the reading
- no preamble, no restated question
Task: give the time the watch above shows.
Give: 12:35
